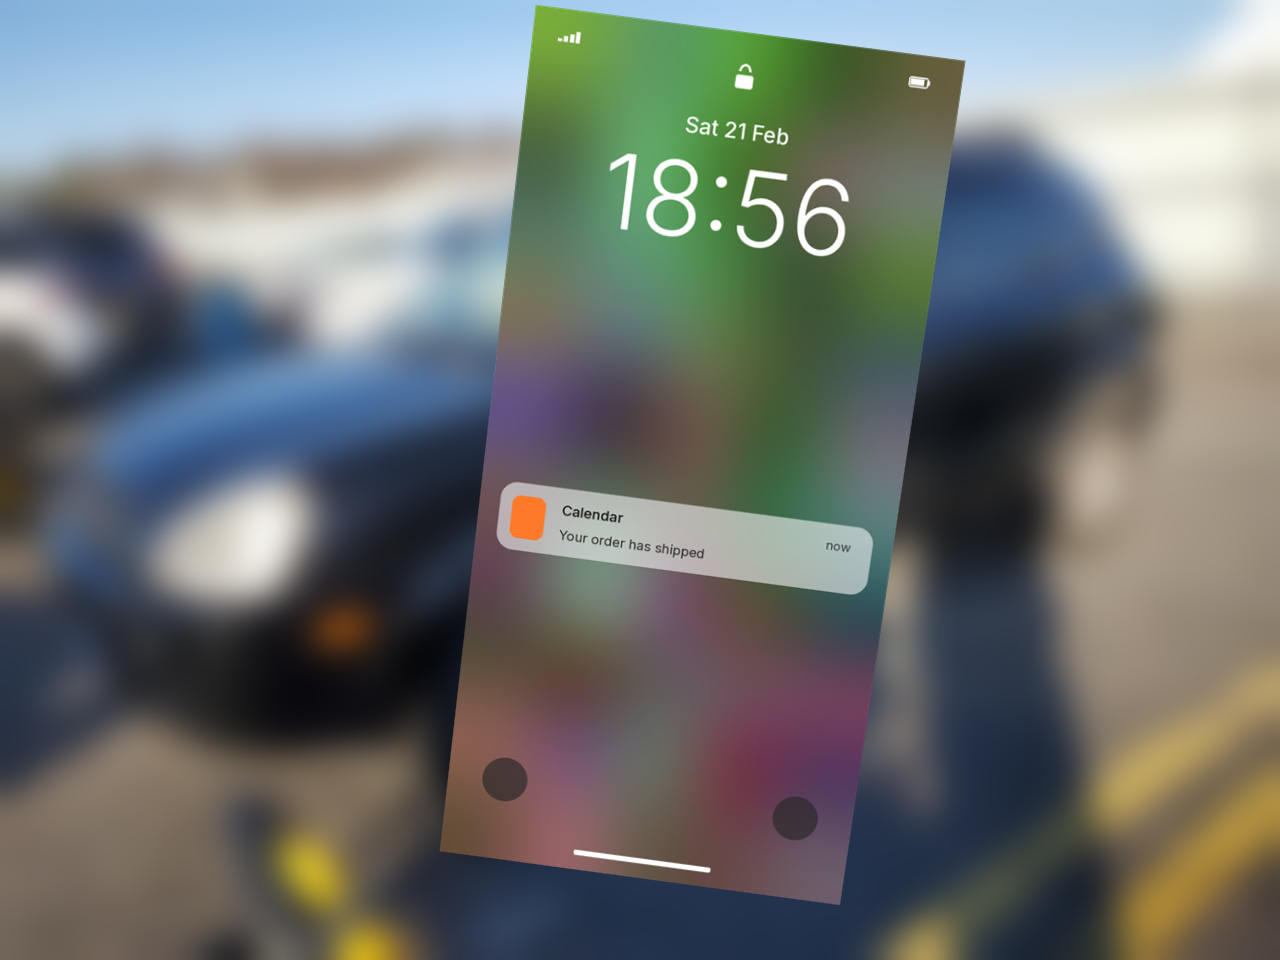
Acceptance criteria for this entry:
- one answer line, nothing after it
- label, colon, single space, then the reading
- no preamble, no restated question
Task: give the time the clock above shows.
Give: 18:56
